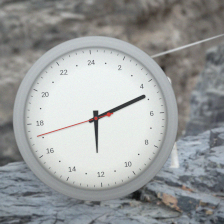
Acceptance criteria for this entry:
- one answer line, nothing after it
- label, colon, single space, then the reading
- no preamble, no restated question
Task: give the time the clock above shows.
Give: 12:11:43
